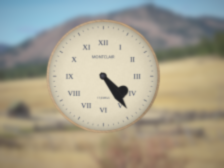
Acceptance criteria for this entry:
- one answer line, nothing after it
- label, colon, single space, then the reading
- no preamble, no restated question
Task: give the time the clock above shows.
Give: 4:24
